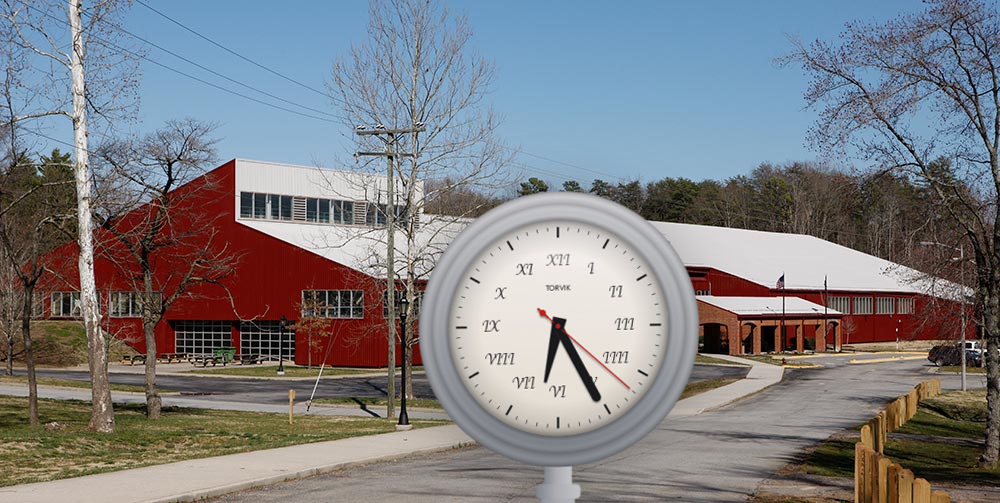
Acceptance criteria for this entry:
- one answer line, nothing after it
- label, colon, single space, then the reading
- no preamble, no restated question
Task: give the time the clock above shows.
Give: 6:25:22
